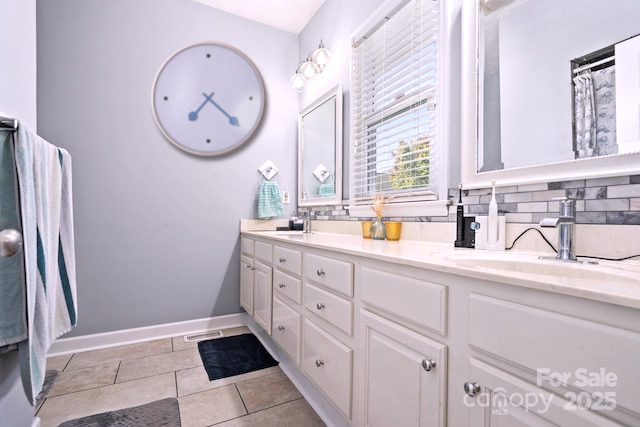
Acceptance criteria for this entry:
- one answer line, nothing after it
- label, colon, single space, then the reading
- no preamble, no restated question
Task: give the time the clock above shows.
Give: 7:22
